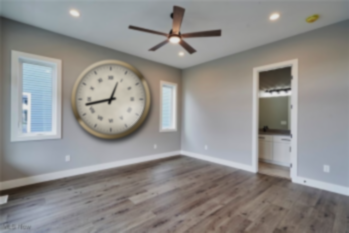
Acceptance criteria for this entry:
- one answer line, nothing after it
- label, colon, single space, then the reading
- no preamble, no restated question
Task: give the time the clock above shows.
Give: 12:43
